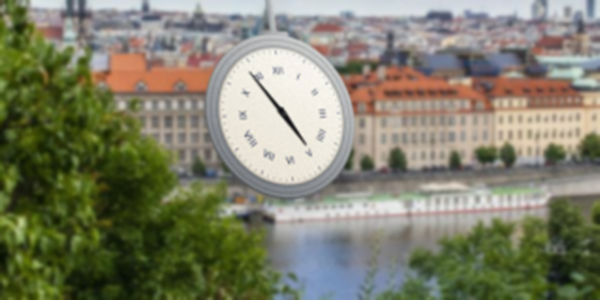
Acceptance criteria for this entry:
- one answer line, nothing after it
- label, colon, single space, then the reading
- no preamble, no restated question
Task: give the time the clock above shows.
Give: 4:54
